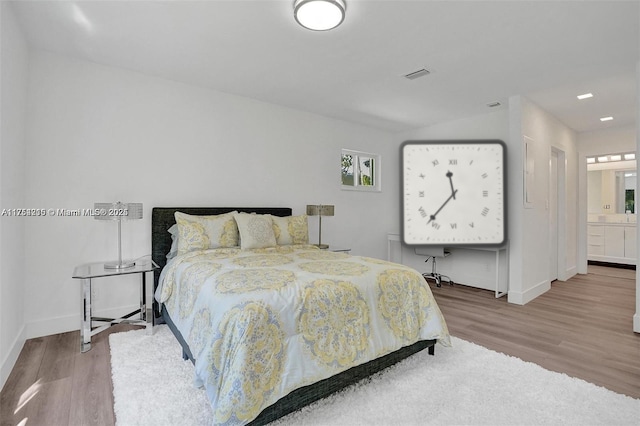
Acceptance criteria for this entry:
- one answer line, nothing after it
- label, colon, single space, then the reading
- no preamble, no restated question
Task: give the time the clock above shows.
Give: 11:37
